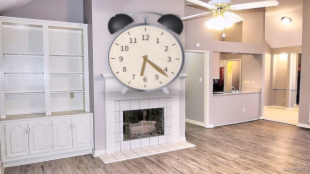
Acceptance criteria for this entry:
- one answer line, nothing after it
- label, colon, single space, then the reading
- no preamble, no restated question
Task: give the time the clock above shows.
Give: 6:22
